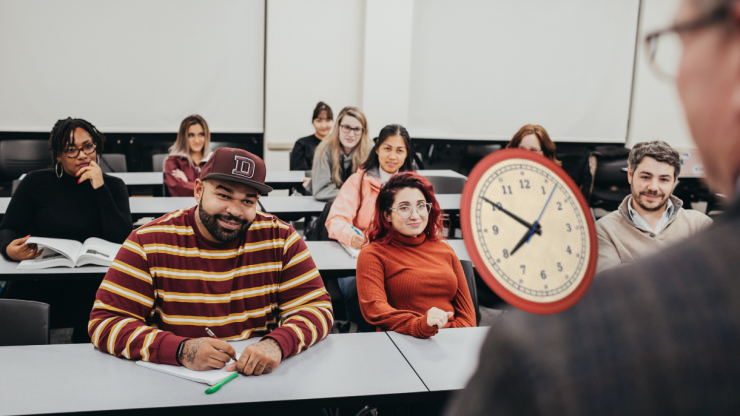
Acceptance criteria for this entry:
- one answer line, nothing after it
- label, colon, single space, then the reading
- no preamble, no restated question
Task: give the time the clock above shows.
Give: 7:50:07
